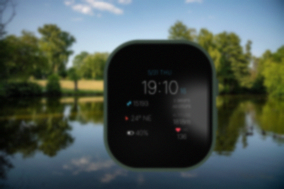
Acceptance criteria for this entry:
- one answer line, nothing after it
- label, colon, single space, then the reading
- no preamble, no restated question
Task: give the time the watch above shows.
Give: 19:10
